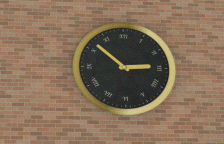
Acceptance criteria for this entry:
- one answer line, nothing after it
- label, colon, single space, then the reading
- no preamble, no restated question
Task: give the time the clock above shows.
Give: 2:52
